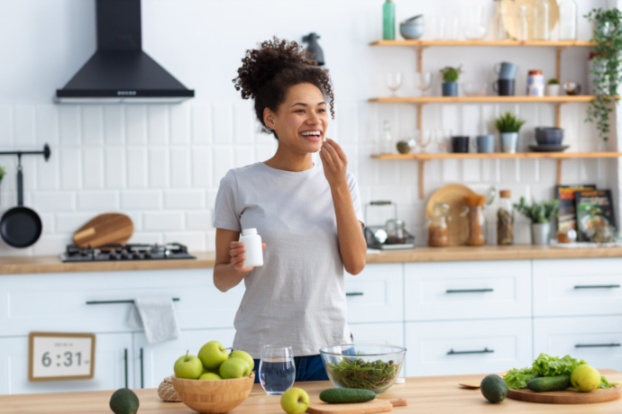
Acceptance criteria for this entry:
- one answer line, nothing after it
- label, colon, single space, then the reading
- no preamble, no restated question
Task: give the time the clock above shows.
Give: 6:31
